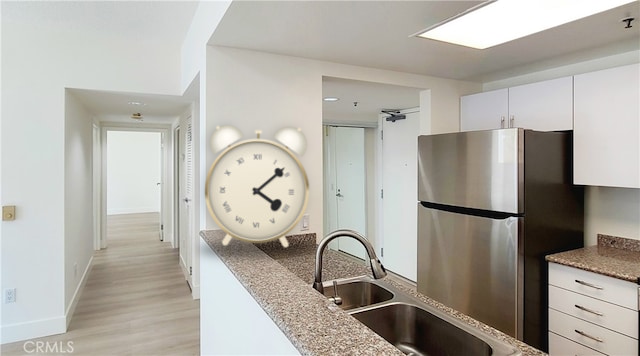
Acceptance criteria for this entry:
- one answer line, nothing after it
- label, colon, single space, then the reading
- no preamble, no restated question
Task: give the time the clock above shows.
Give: 4:08
